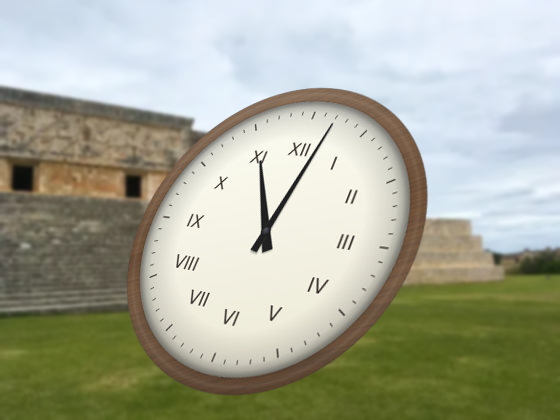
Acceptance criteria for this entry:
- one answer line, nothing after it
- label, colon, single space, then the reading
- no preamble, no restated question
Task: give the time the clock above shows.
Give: 11:02
